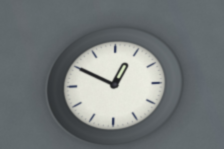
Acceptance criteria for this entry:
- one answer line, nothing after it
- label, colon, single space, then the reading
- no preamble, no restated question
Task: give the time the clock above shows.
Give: 12:50
